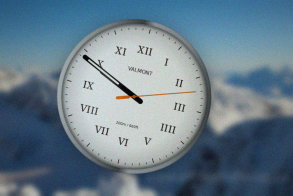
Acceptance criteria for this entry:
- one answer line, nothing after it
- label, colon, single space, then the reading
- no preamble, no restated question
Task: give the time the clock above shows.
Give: 9:49:12
